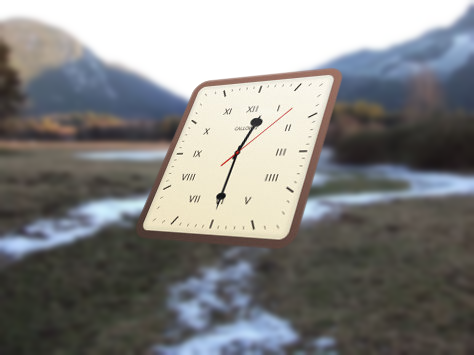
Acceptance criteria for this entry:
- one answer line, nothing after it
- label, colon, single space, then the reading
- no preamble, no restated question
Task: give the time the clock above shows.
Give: 12:30:07
